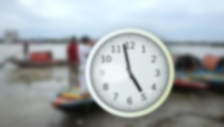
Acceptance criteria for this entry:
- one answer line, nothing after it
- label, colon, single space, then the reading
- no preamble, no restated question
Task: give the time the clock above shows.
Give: 4:58
